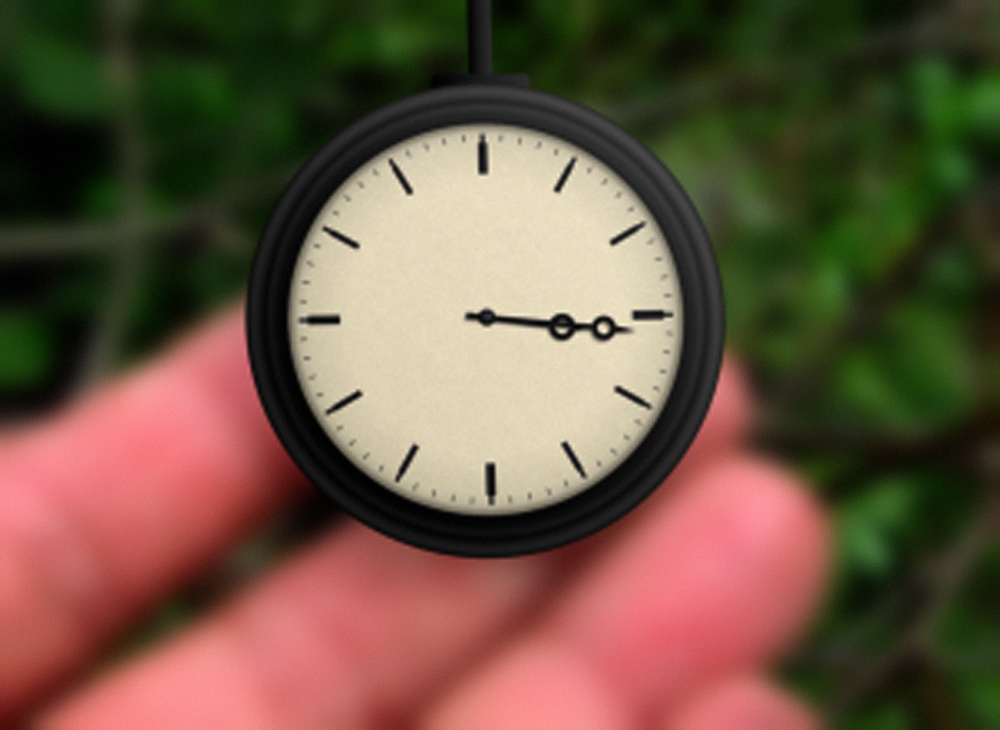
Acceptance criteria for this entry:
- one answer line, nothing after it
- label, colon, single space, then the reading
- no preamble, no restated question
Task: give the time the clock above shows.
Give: 3:16
